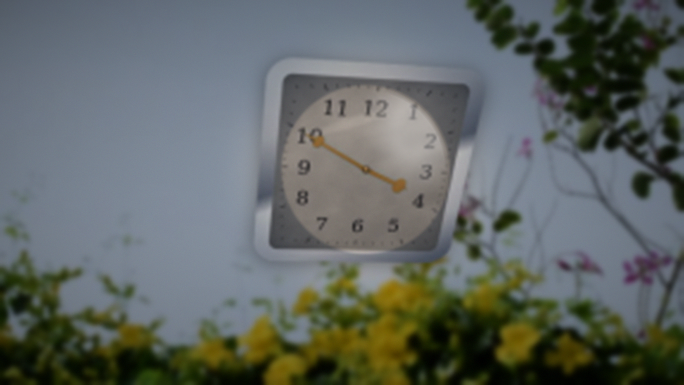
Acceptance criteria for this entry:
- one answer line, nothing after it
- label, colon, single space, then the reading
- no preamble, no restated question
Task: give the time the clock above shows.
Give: 3:50
